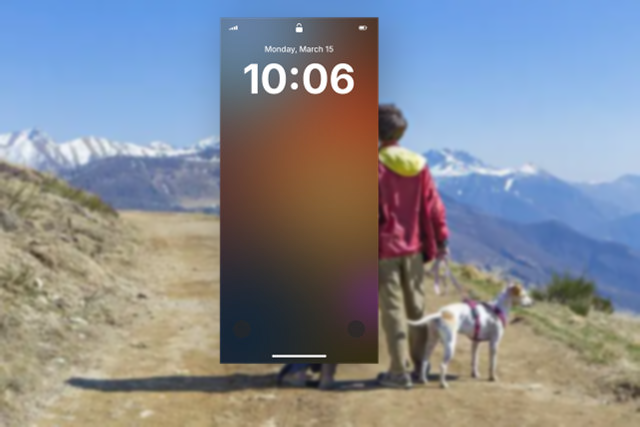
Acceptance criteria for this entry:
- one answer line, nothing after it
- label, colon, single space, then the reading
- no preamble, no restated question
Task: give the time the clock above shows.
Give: 10:06
